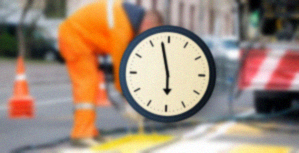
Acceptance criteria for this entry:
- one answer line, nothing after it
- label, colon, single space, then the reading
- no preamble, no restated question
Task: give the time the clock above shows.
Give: 5:58
